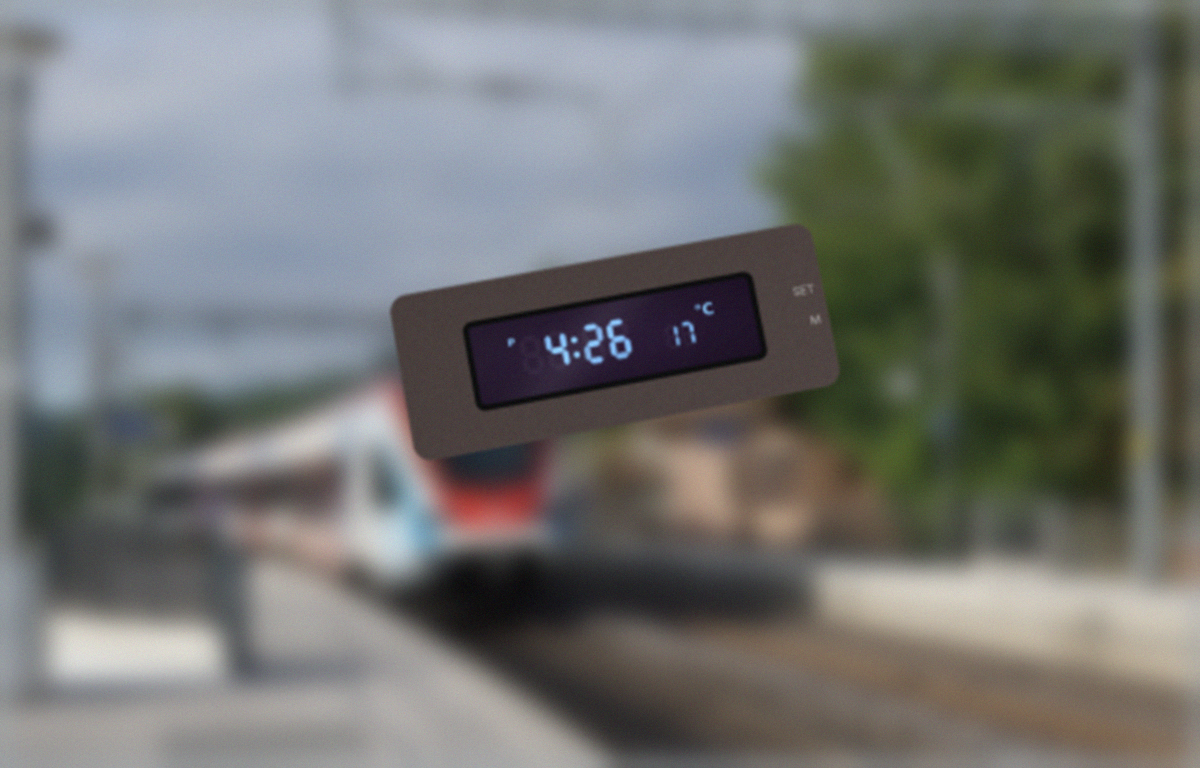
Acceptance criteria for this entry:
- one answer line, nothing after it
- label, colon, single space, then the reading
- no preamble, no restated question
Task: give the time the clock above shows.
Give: 4:26
